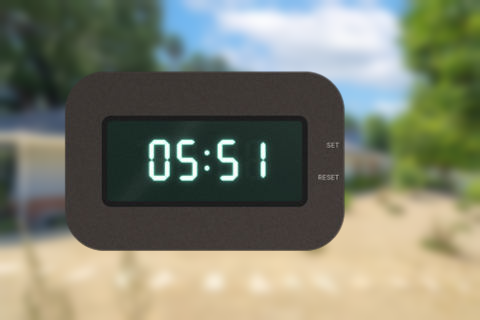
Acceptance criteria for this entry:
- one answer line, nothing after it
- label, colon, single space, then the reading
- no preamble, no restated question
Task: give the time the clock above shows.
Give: 5:51
